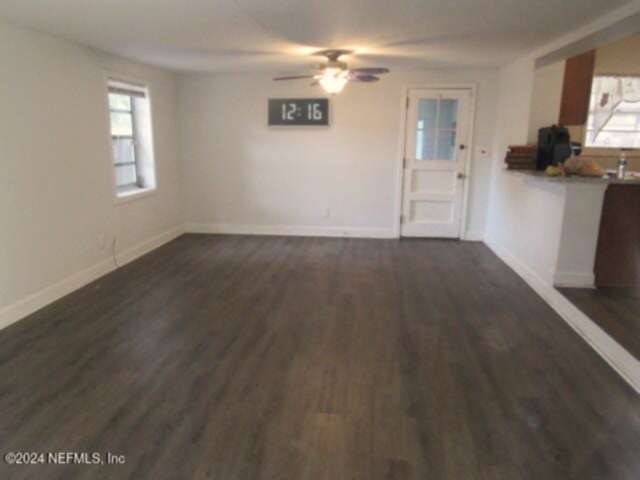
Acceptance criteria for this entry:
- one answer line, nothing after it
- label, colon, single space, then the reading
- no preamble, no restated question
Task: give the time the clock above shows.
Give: 12:16
